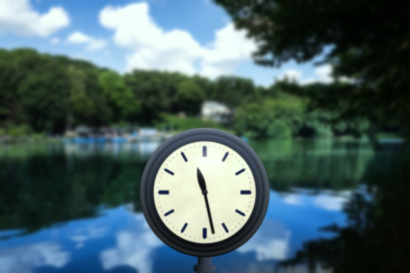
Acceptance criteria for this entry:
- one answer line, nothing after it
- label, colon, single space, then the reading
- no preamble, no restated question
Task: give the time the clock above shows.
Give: 11:28
